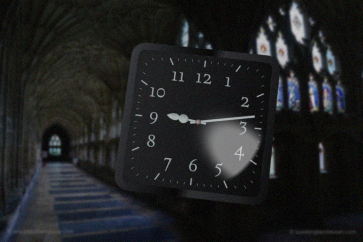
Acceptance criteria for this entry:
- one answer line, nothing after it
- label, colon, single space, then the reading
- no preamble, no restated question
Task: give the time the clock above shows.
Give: 9:13
